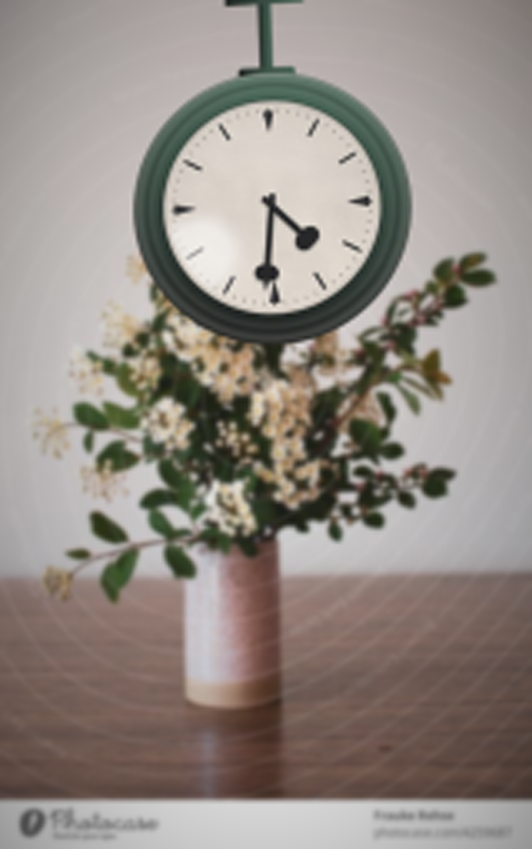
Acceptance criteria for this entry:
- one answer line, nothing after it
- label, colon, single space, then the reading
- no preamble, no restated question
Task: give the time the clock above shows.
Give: 4:31
